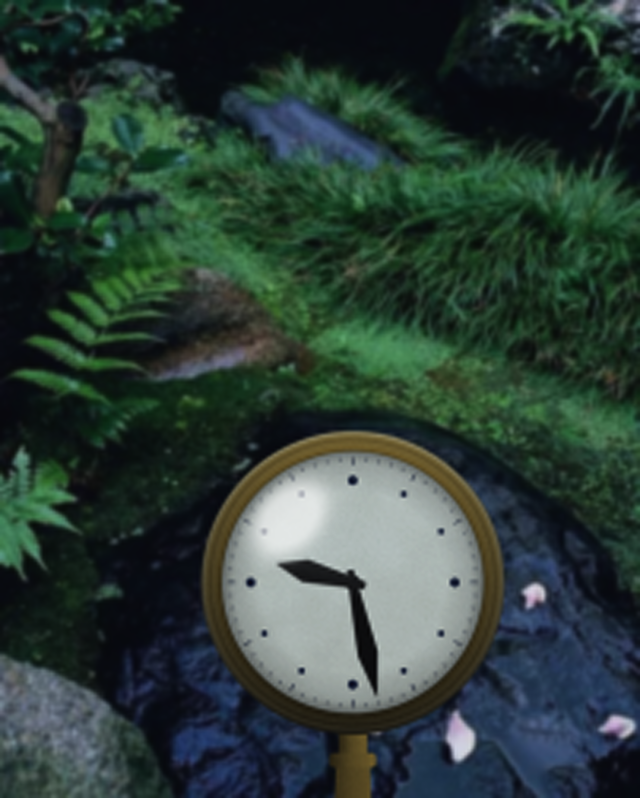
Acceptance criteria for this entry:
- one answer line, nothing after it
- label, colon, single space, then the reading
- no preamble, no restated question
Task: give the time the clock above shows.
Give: 9:28
